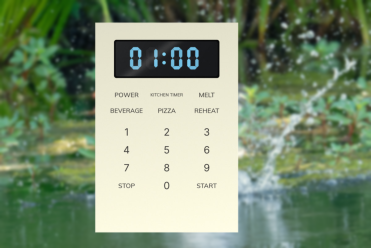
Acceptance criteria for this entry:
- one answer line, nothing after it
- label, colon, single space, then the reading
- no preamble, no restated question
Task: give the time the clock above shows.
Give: 1:00
